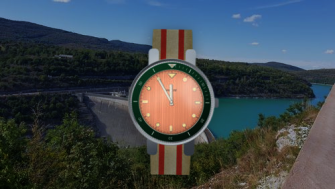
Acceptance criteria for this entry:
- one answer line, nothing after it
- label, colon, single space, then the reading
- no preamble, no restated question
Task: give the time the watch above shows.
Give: 11:55
